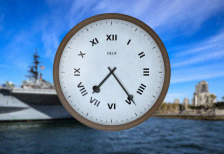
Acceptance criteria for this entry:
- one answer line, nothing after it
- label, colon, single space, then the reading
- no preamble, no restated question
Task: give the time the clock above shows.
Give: 7:24
